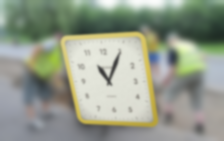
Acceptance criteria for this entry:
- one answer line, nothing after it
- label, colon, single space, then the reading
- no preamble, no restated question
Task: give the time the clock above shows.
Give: 11:05
